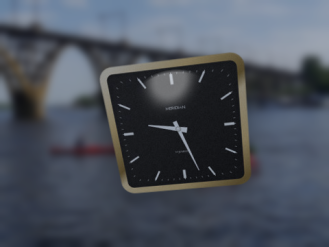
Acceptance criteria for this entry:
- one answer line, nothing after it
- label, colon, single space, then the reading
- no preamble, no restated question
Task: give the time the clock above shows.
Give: 9:27
